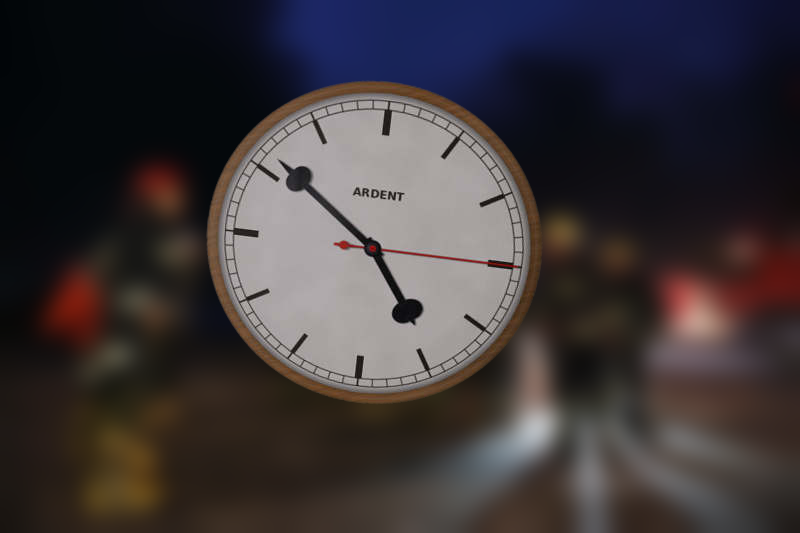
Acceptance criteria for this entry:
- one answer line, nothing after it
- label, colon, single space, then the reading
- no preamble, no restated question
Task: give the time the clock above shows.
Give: 4:51:15
